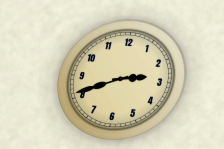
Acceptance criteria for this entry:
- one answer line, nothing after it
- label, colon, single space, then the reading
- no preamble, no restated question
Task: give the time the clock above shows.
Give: 2:41
